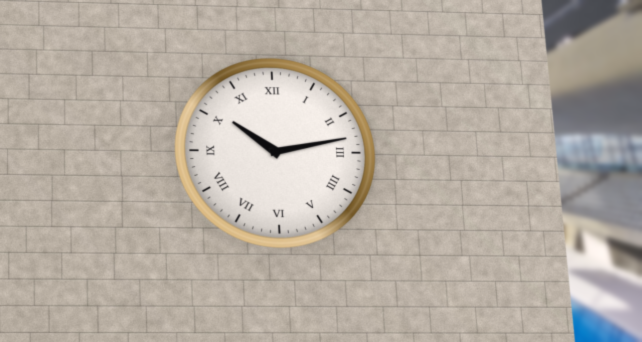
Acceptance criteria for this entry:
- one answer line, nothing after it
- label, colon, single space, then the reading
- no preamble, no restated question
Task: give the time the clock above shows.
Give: 10:13
